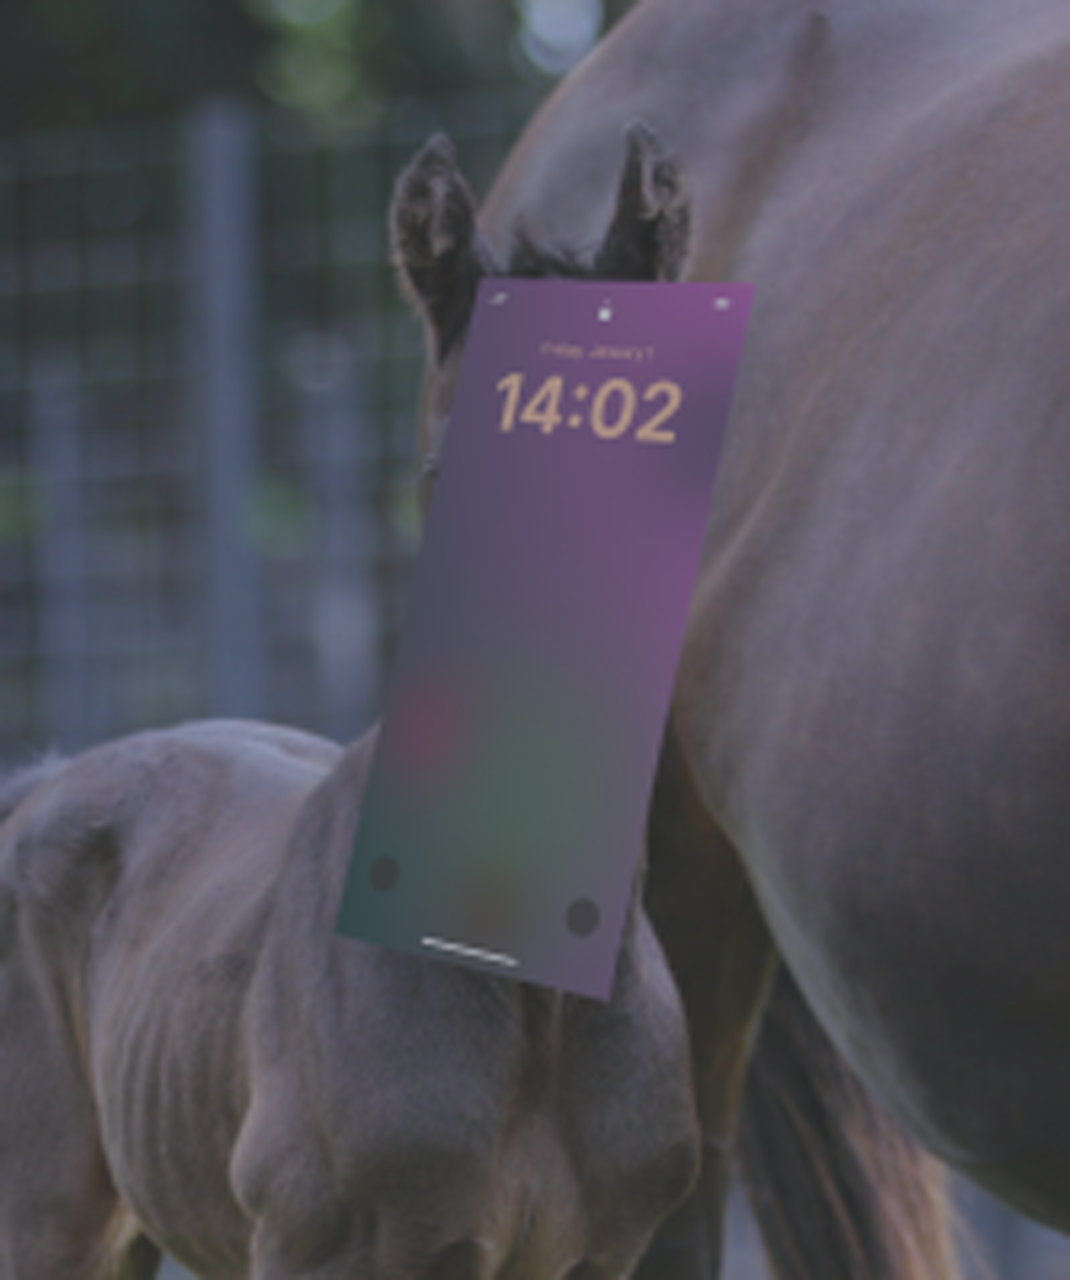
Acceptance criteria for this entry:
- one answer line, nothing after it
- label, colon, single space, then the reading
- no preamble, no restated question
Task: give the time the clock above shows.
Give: 14:02
